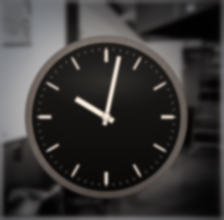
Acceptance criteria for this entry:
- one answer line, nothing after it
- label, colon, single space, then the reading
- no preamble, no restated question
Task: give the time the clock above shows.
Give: 10:02
